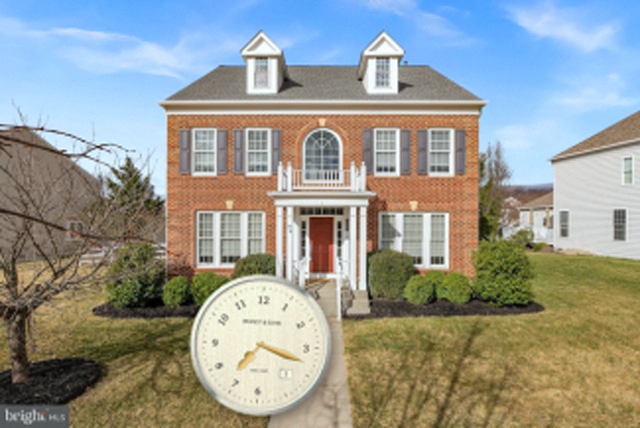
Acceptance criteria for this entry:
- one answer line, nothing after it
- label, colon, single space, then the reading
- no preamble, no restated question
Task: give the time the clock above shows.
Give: 7:18
